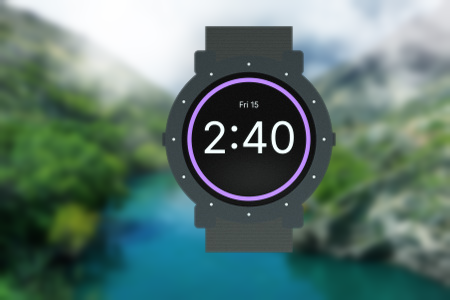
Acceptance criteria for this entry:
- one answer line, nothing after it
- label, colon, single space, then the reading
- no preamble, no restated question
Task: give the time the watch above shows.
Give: 2:40
